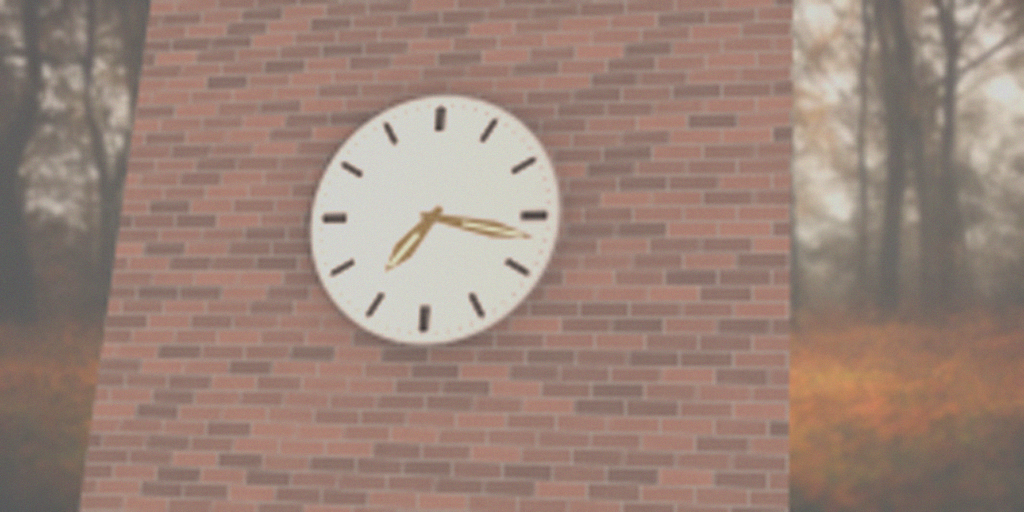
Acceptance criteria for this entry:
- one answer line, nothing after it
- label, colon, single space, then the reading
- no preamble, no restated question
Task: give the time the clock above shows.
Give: 7:17
